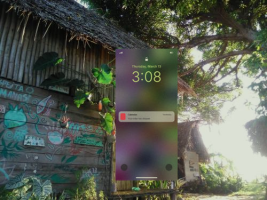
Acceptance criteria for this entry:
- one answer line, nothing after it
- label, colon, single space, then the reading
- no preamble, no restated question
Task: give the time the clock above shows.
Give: 3:08
